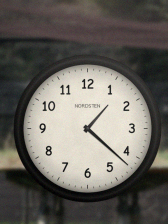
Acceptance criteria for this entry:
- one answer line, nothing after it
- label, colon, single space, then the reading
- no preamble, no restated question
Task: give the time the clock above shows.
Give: 1:22
